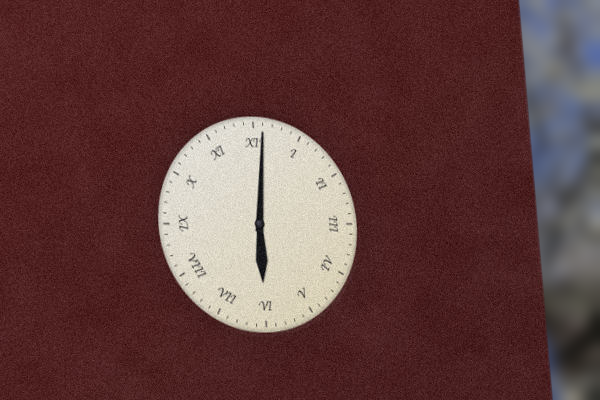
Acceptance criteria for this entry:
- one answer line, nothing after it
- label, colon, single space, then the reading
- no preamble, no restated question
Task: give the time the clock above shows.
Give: 6:01
